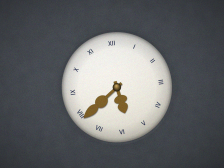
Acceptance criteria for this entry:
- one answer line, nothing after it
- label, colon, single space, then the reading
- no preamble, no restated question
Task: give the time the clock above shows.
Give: 5:39
